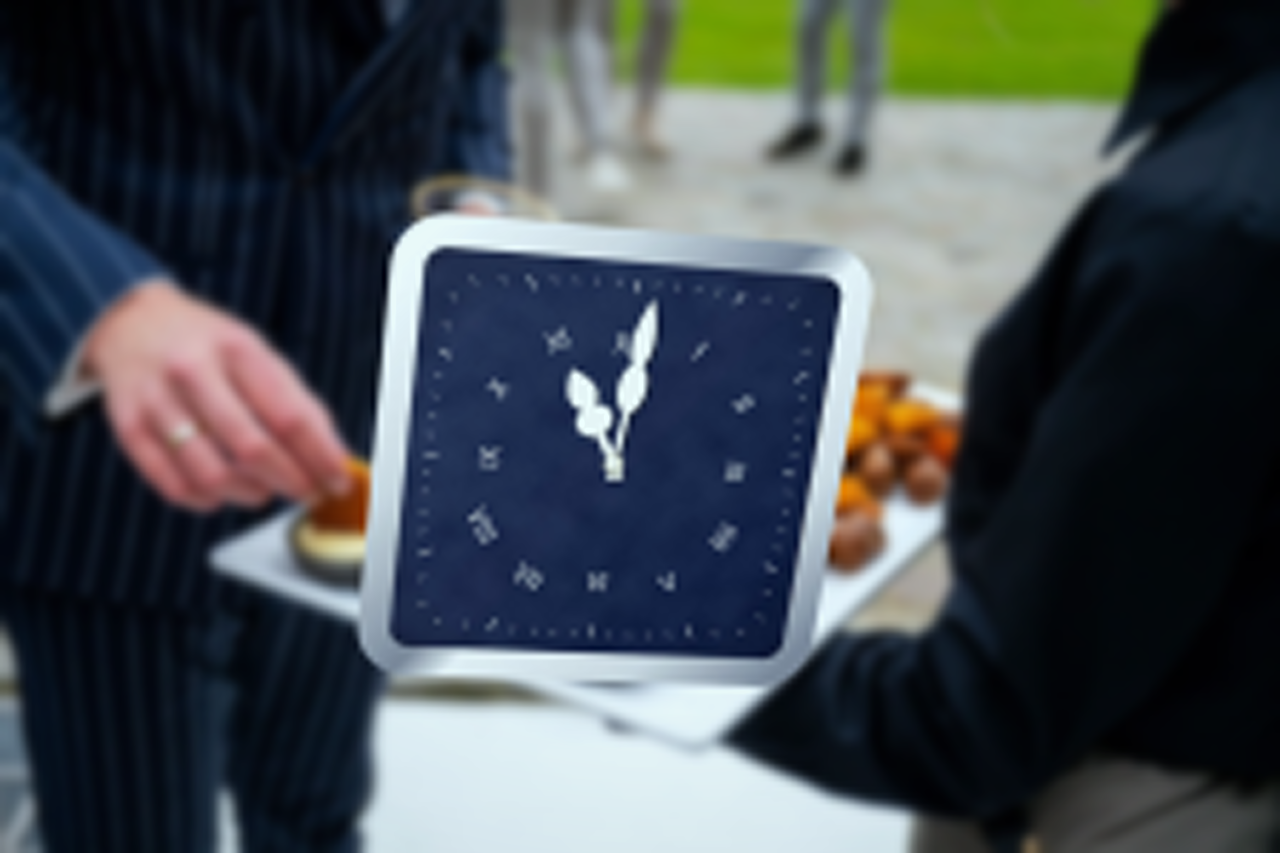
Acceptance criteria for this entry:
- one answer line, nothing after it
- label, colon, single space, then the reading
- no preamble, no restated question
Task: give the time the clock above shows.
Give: 11:01
